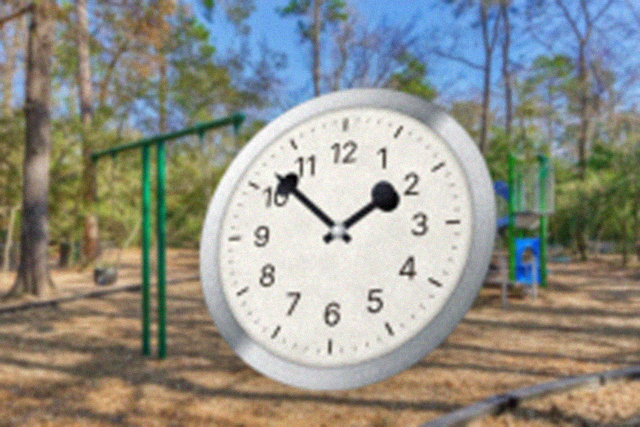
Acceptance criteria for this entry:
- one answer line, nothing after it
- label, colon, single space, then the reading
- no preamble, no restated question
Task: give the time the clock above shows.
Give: 1:52
